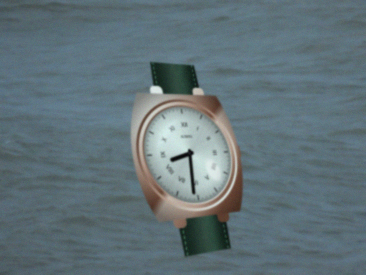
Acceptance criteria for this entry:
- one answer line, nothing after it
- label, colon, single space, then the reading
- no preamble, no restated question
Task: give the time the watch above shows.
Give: 8:31
